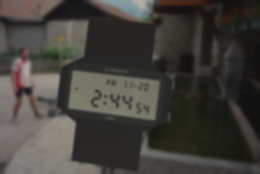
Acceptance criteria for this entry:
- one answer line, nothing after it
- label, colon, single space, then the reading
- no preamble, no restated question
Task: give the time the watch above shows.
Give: 2:44
